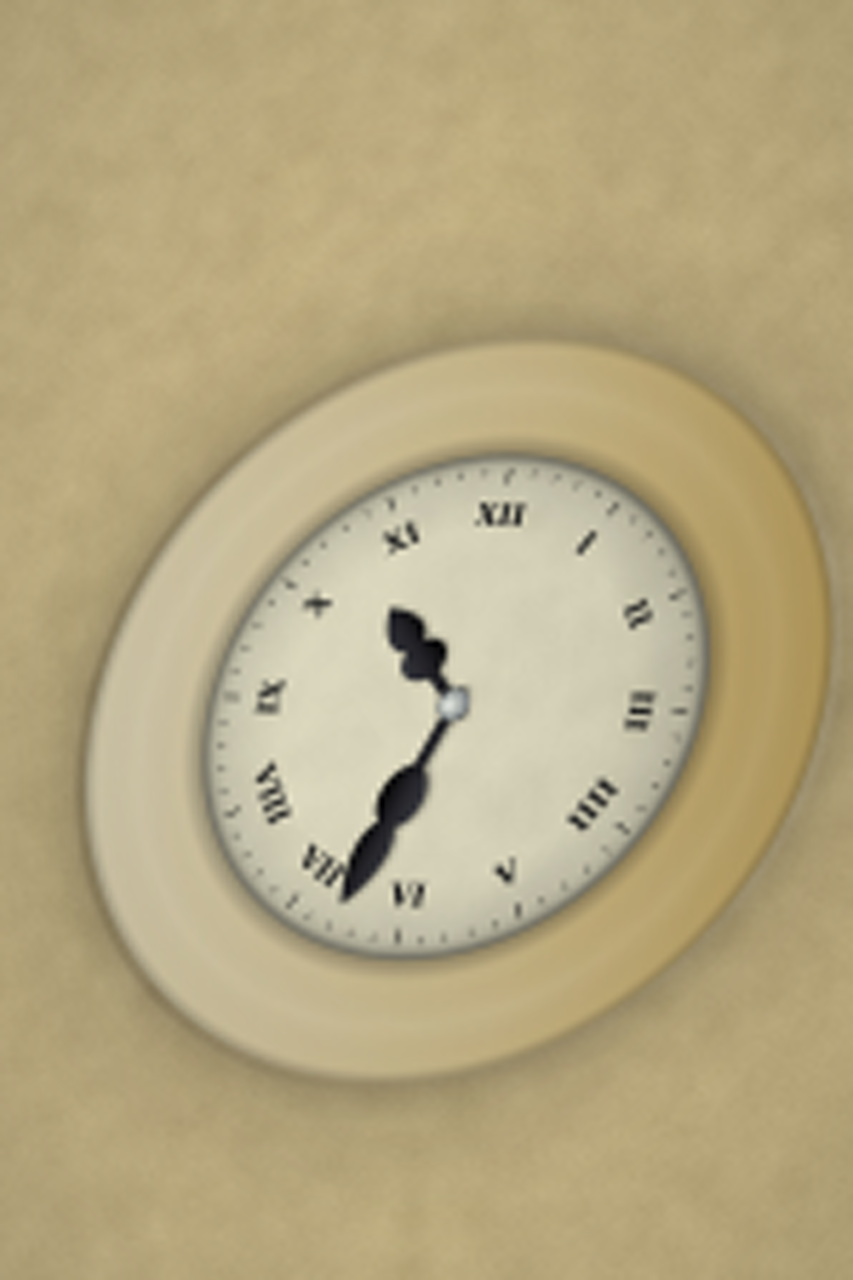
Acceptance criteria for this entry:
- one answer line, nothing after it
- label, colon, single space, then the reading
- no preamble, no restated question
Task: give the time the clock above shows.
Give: 10:33
